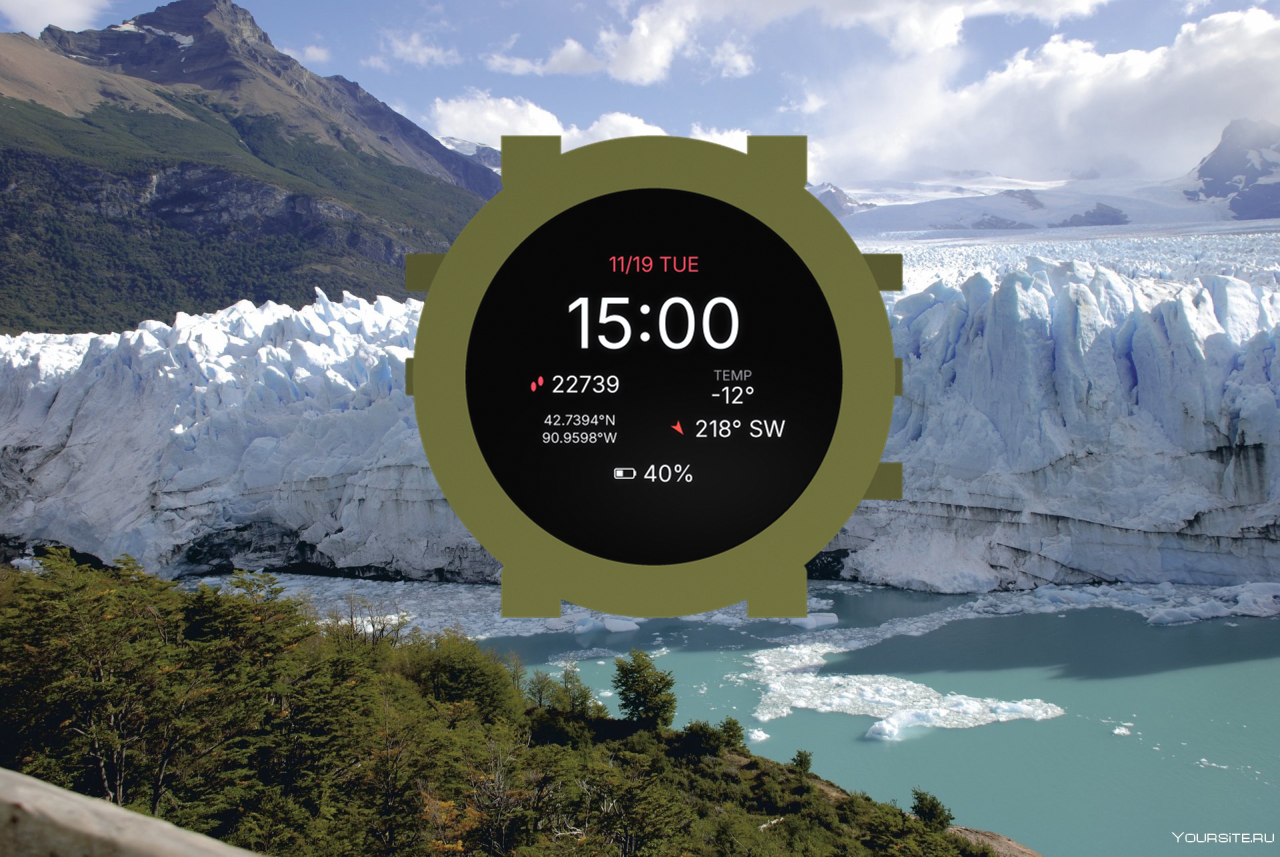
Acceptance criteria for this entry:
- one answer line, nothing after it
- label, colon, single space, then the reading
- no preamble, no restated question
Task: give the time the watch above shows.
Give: 15:00
